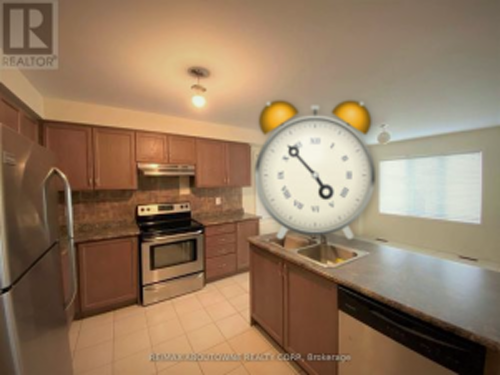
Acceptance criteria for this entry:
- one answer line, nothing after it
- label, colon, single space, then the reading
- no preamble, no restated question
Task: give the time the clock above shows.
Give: 4:53
